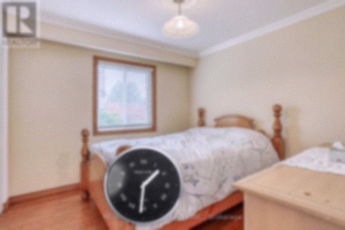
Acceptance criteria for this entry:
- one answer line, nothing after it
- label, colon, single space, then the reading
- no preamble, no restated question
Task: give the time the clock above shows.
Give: 1:31
